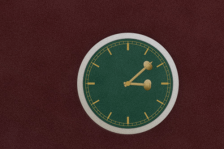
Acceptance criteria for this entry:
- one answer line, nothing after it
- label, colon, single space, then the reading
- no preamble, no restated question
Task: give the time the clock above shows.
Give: 3:08
